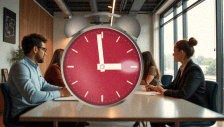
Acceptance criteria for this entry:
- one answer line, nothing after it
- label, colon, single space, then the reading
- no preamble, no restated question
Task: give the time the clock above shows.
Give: 2:59
